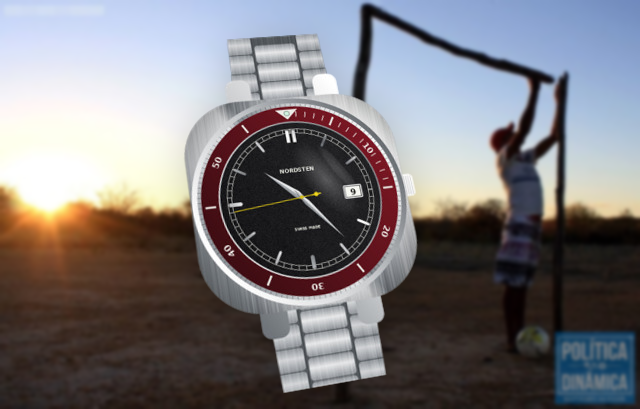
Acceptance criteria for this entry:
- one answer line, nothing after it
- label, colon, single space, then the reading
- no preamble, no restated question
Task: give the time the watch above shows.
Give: 10:23:44
